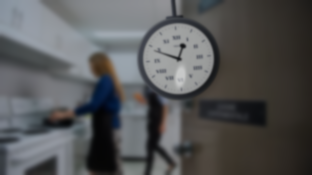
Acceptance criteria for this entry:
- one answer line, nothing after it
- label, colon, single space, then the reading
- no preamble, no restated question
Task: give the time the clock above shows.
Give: 12:49
